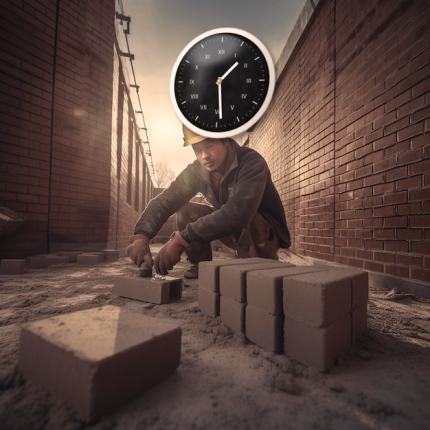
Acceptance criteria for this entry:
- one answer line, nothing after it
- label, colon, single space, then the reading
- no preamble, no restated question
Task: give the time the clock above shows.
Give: 1:29
